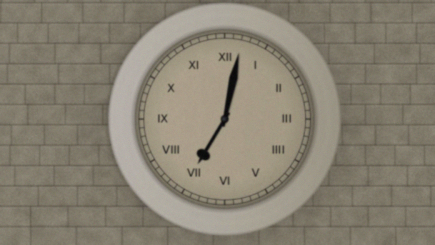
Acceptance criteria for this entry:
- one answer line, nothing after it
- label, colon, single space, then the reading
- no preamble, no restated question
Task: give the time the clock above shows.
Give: 7:02
